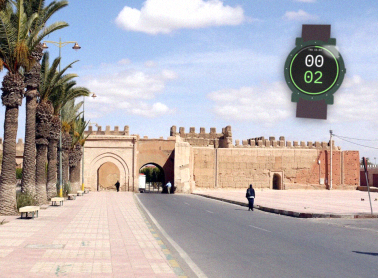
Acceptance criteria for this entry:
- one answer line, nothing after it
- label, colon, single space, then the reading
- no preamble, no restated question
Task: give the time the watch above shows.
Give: 0:02
